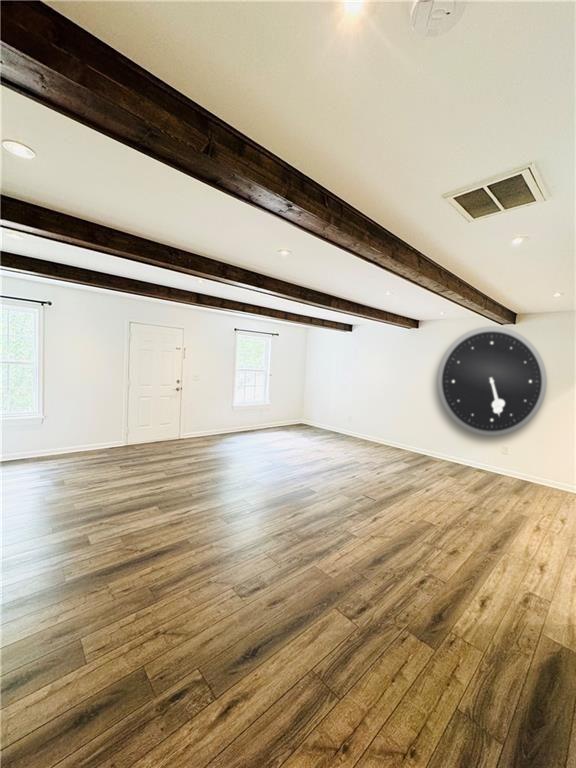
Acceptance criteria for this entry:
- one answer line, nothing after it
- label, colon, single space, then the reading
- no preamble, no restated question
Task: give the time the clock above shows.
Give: 5:28
